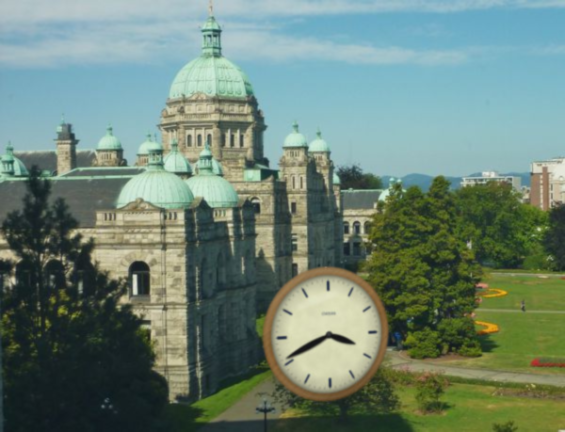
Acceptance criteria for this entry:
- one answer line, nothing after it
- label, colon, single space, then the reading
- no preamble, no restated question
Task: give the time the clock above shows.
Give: 3:41
